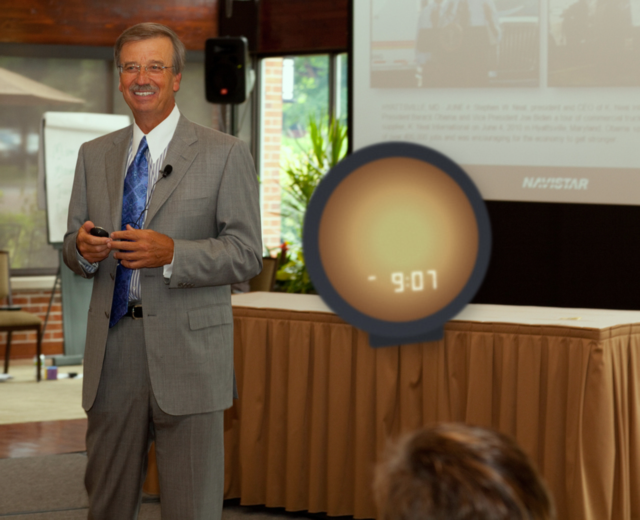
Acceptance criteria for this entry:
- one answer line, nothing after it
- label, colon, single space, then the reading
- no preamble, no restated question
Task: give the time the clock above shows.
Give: 9:07
